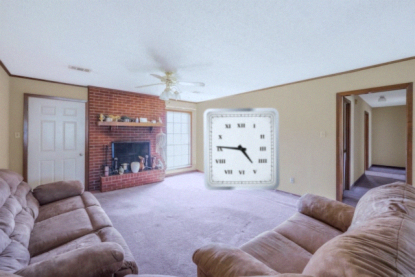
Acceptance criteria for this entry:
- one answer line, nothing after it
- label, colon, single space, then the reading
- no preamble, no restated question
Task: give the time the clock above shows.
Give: 4:46
